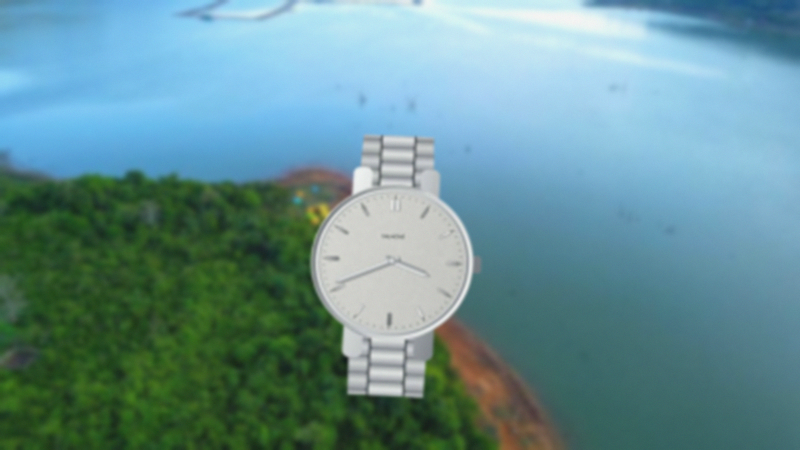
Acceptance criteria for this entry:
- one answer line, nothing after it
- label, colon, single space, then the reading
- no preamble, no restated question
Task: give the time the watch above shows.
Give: 3:41
